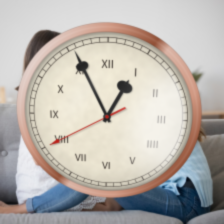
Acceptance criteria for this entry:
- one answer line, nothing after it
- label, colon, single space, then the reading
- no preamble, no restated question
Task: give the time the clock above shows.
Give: 12:55:40
